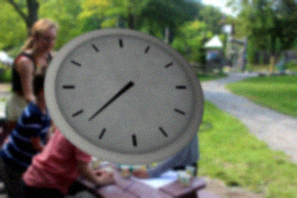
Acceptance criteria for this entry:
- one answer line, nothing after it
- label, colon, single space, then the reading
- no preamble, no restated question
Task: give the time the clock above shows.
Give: 7:38
